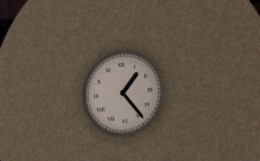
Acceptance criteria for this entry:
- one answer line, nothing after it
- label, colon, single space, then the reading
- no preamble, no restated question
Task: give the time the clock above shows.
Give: 1:24
